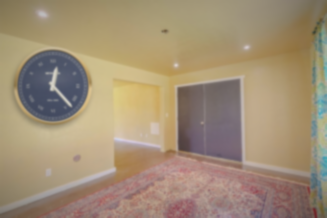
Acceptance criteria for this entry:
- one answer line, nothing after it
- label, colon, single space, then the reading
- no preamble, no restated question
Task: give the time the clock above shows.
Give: 12:23
